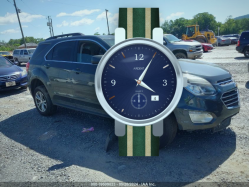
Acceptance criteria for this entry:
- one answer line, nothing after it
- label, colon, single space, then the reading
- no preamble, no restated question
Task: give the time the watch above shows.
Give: 4:05
